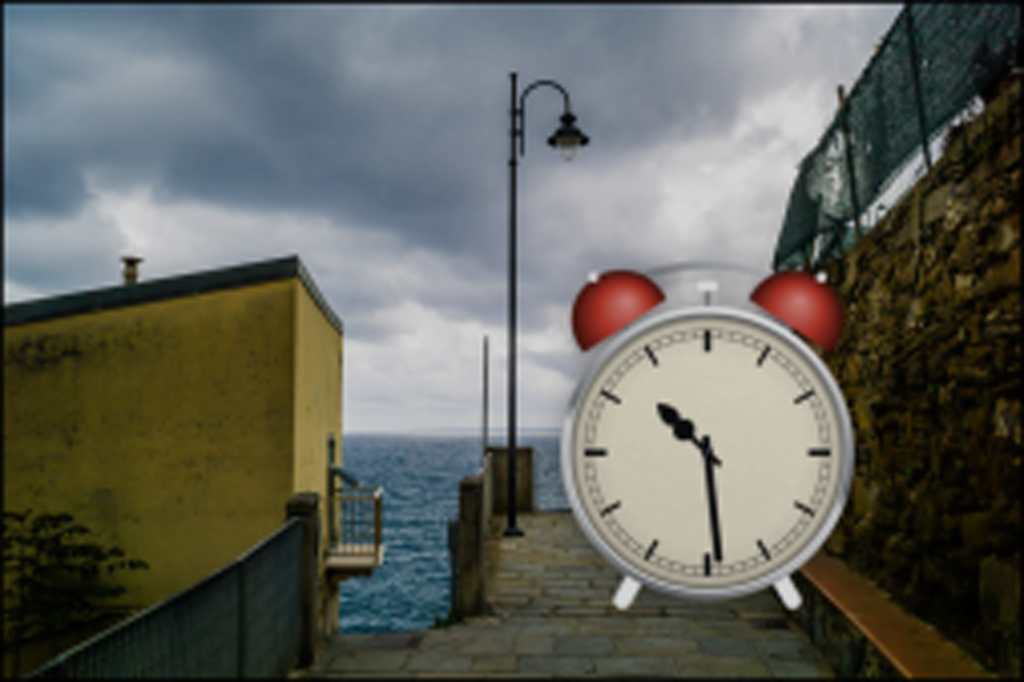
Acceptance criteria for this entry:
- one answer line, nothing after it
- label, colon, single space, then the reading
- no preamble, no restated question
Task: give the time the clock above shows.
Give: 10:29
